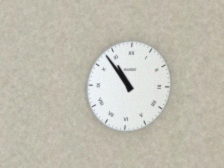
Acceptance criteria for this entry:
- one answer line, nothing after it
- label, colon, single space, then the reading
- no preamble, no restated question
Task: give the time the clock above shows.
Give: 10:53
